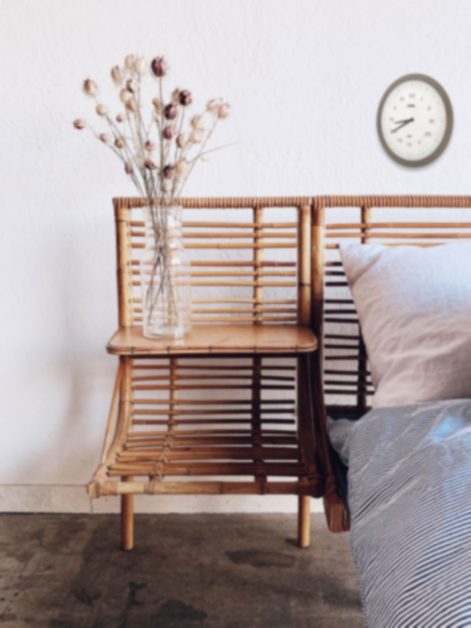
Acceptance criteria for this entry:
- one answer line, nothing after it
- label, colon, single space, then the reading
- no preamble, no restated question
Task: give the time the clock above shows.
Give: 8:40
